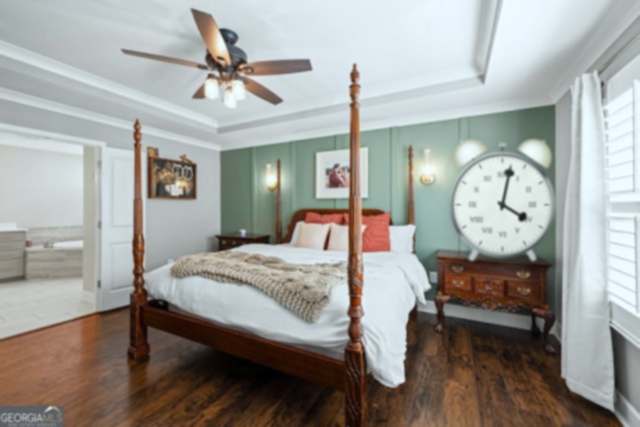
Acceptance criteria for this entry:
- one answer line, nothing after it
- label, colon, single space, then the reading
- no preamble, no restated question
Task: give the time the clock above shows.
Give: 4:02
